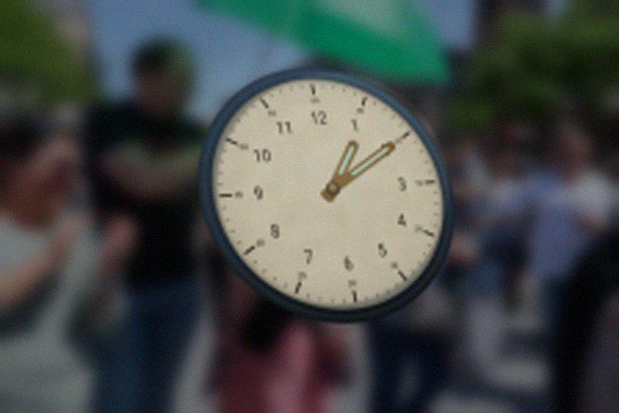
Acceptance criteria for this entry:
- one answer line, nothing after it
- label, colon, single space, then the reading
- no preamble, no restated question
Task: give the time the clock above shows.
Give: 1:10
